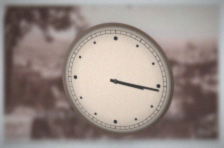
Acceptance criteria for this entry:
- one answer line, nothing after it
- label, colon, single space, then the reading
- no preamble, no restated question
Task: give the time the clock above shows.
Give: 3:16
